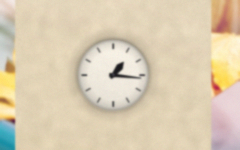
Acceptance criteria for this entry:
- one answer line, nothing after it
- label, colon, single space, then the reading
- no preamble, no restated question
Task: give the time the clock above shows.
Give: 1:16
